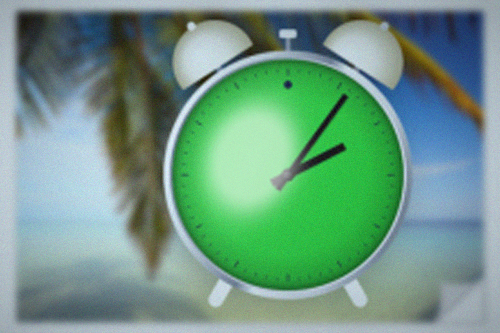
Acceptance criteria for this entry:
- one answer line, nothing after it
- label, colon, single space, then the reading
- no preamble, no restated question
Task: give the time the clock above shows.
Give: 2:06
